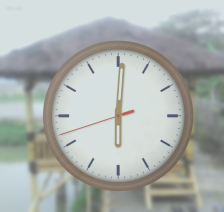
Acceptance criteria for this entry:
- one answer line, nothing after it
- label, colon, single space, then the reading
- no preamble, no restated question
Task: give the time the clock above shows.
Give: 6:00:42
